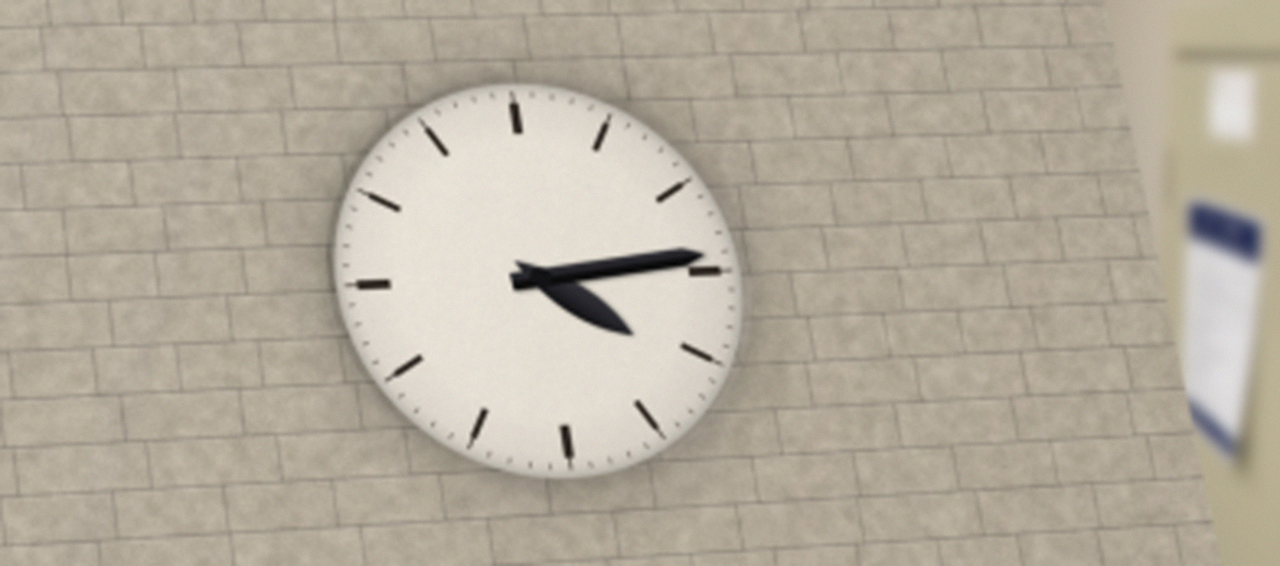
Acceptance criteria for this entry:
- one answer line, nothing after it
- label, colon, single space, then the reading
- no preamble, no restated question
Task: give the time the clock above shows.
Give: 4:14
